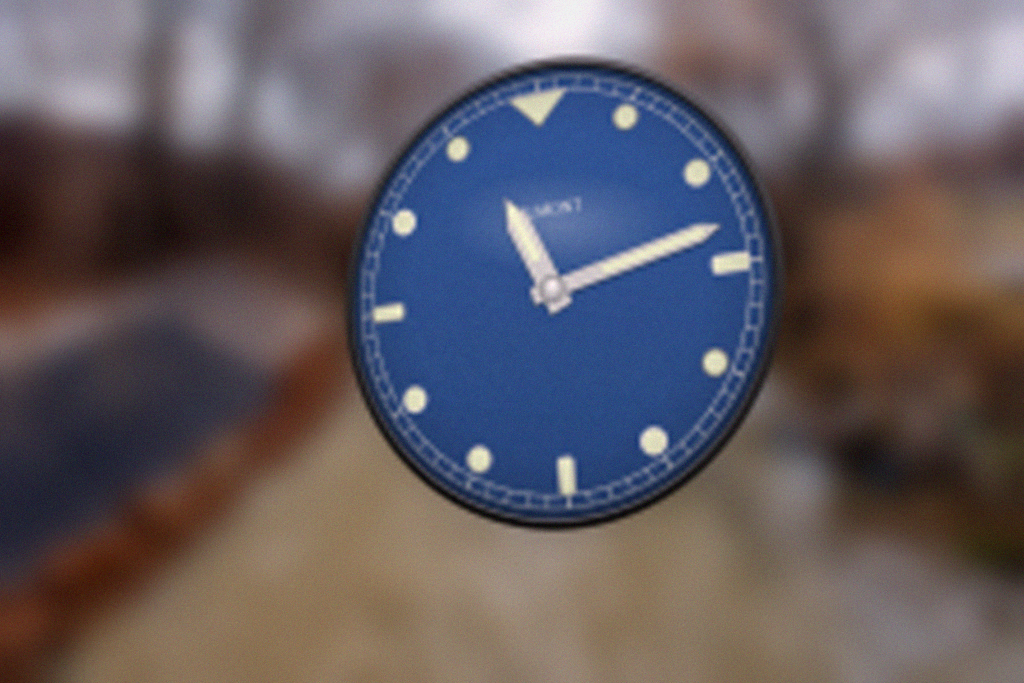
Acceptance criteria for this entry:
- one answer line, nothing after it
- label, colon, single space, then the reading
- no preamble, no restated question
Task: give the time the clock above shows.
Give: 11:13
